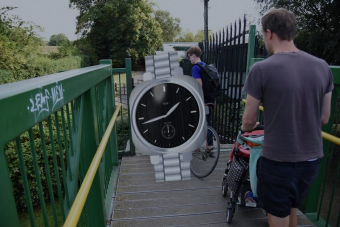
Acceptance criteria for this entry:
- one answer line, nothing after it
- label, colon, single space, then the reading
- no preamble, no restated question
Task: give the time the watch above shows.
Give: 1:43
